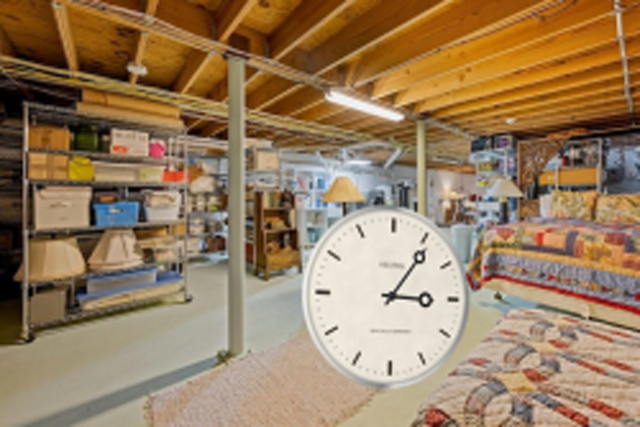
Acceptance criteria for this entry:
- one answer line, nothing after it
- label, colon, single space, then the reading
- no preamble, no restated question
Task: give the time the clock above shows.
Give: 3:06
